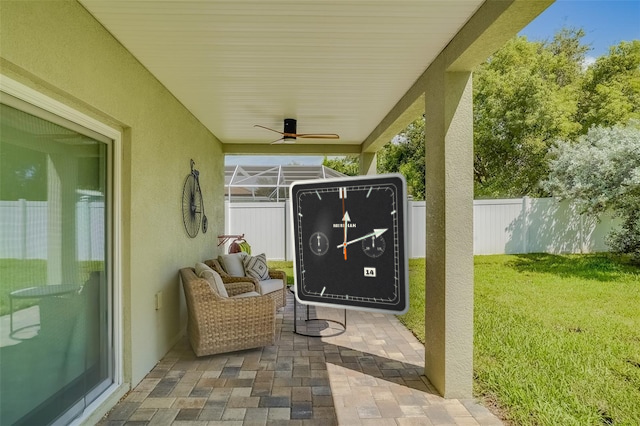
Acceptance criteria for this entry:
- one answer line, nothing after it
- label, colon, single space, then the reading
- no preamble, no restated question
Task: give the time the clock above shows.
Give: 12:12
